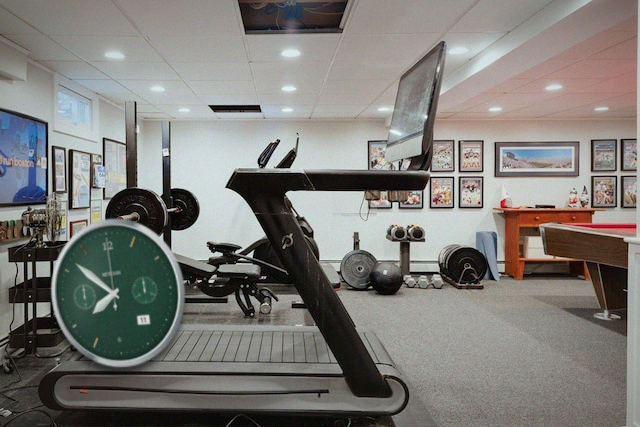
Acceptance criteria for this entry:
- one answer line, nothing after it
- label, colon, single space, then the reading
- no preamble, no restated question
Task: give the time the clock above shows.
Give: 7:52
